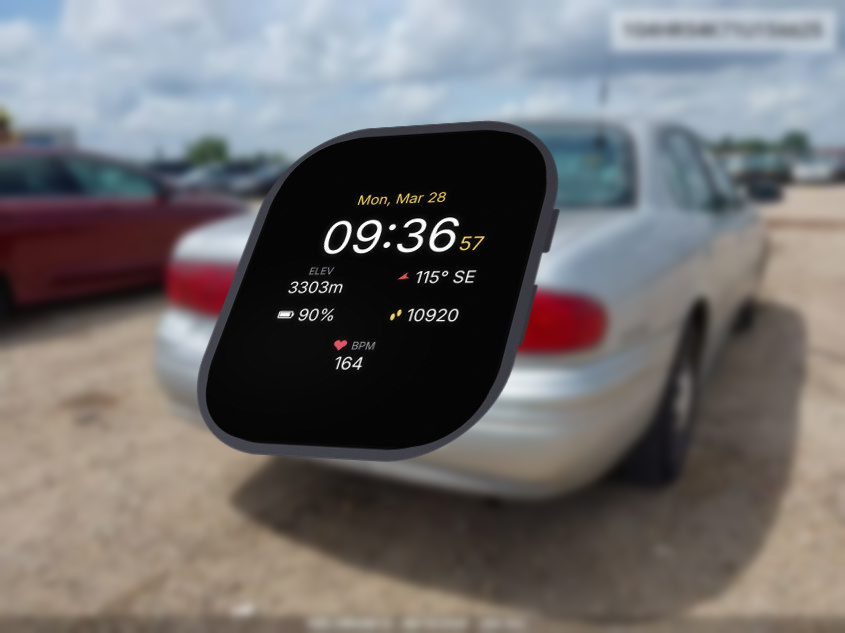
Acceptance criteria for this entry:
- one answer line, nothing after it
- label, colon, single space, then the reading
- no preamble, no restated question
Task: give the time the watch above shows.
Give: 9:36:57
